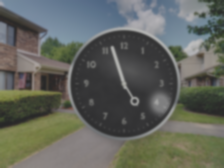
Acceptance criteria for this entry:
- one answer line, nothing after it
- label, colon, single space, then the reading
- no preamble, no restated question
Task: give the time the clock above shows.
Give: 4:57
